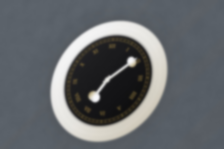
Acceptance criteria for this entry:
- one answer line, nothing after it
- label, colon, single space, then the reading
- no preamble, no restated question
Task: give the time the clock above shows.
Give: 7:09
